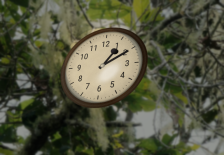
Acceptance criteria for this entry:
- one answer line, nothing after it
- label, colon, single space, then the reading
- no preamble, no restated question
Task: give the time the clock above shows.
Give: 1:10
